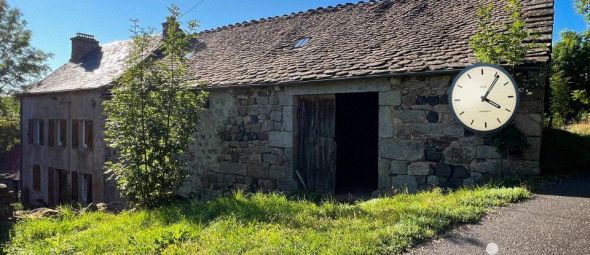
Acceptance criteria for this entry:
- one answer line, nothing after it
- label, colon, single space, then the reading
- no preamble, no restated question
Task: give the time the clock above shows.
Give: 4:06
